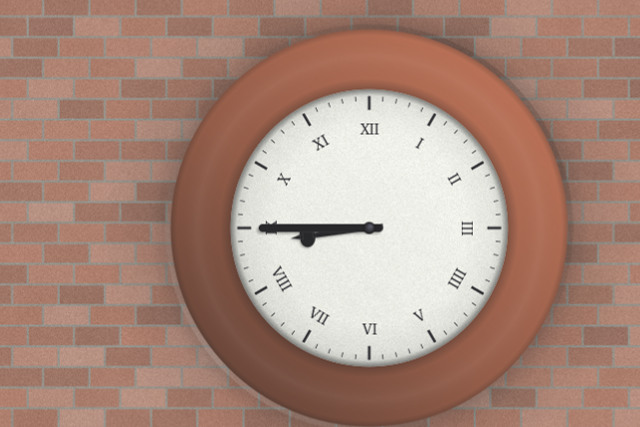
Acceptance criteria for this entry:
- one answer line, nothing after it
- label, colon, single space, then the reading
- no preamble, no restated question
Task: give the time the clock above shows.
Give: 8:45
